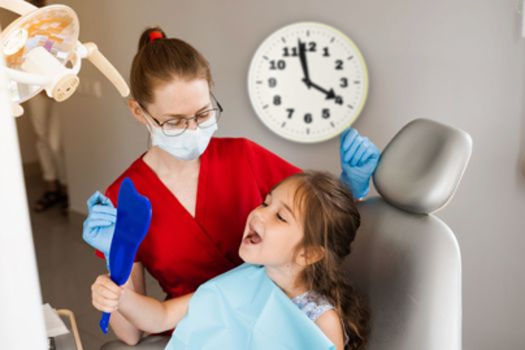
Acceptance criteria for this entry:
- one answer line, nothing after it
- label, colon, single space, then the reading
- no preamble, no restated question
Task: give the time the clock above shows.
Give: 3:58
